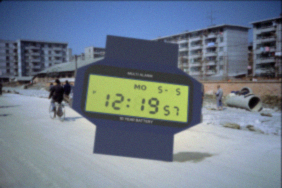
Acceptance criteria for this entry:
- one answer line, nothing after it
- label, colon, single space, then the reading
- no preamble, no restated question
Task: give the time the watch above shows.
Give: 12:19:57
